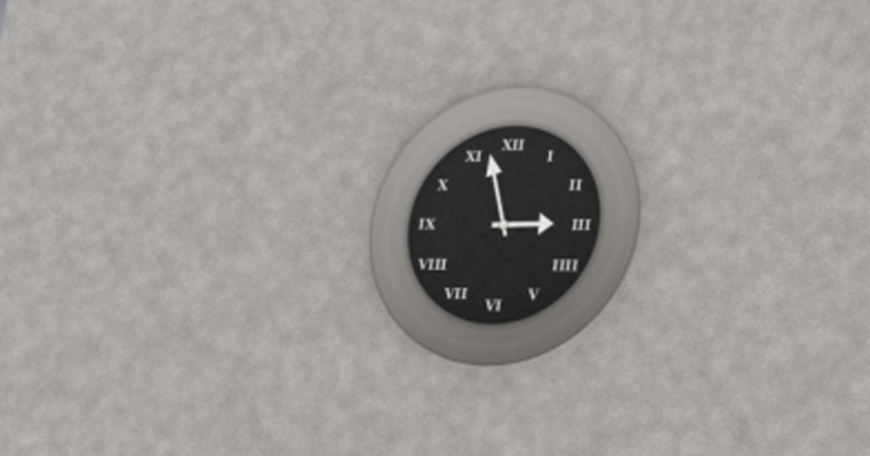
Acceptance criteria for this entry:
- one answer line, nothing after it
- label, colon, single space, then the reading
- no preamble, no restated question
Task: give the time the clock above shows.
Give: 2:57
